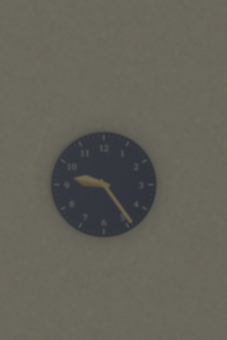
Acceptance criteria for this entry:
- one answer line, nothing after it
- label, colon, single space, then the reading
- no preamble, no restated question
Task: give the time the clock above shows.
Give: 9:24
